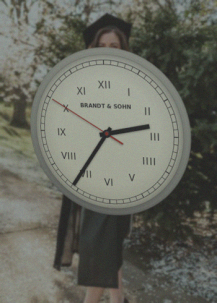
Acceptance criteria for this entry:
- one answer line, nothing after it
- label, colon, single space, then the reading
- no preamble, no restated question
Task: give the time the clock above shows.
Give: 2:35:50
